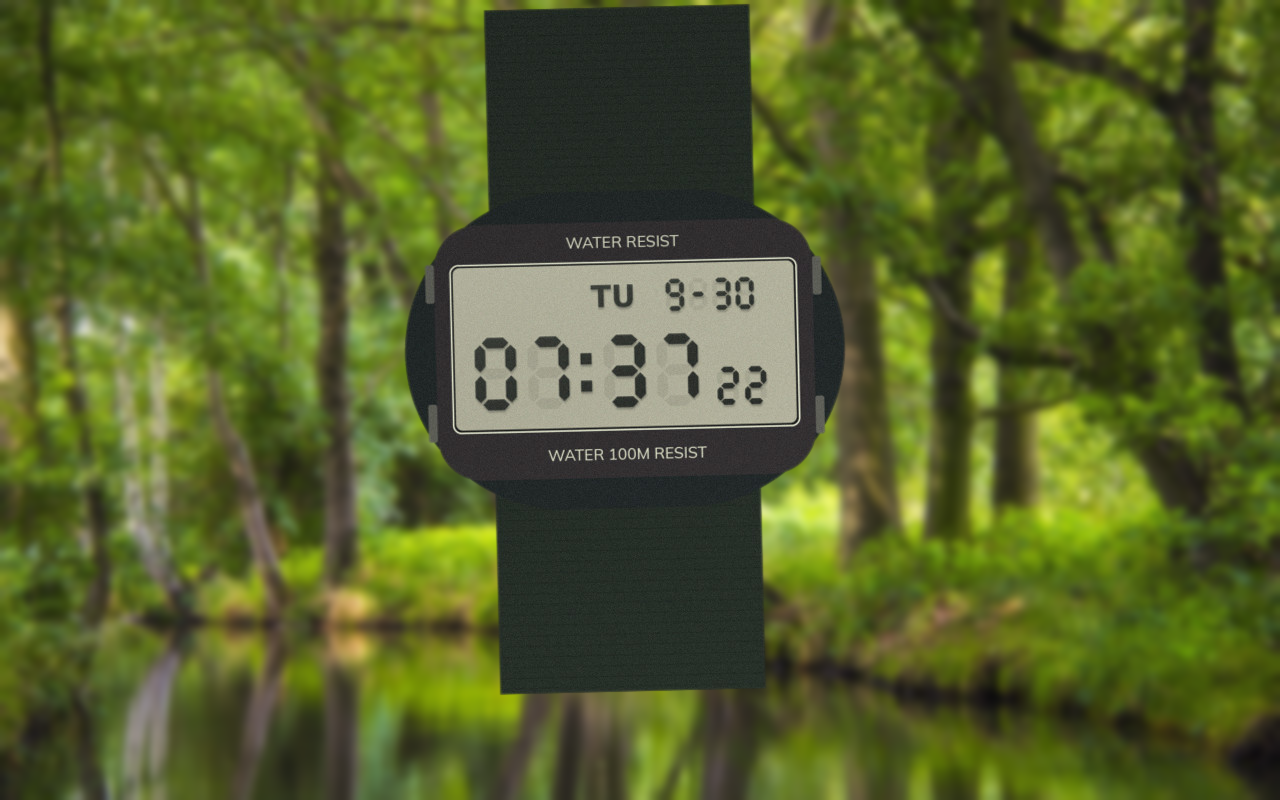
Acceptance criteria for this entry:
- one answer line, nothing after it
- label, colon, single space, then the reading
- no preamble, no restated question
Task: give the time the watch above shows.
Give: 7:37:22
